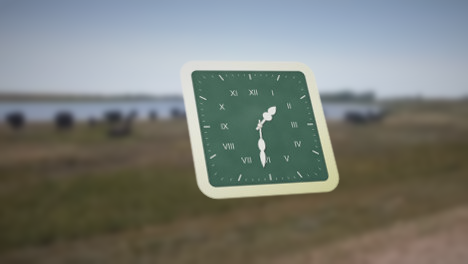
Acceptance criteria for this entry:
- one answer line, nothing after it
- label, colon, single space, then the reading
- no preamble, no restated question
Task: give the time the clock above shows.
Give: 1:31
